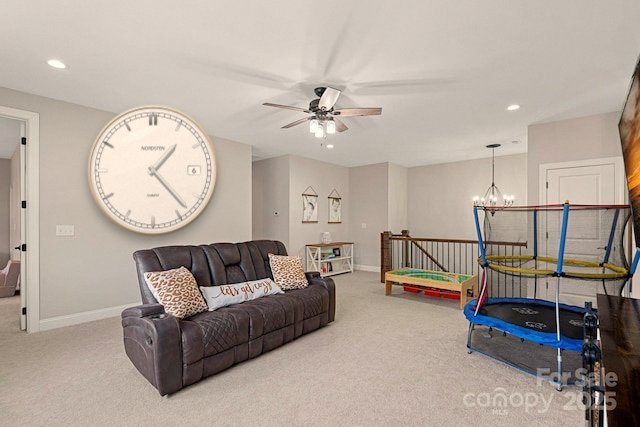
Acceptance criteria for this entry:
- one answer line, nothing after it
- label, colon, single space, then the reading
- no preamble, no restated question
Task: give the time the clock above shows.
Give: 1:23
